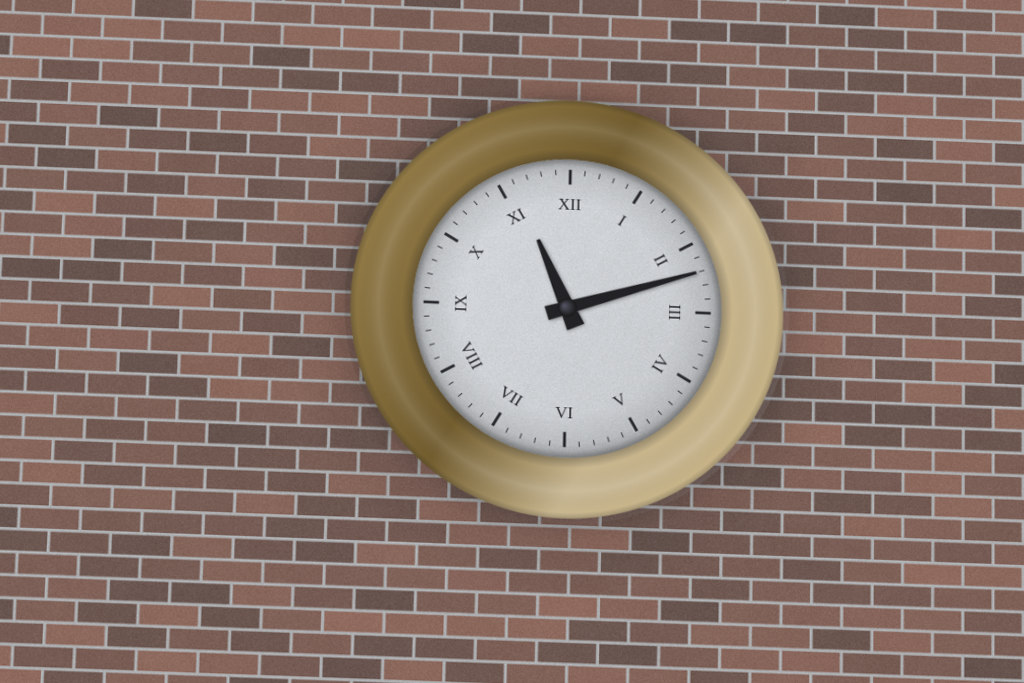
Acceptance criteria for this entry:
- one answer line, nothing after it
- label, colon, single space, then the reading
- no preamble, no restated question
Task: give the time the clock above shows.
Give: 11:12
